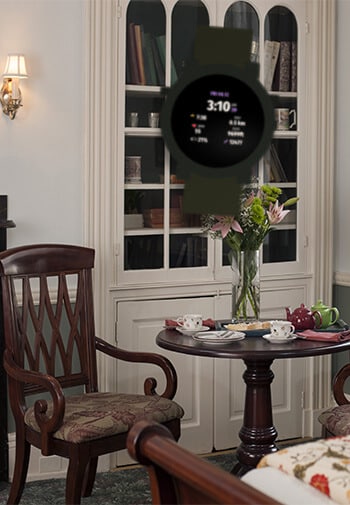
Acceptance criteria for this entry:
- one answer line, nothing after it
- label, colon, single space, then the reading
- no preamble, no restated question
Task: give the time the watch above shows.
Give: 3:10
